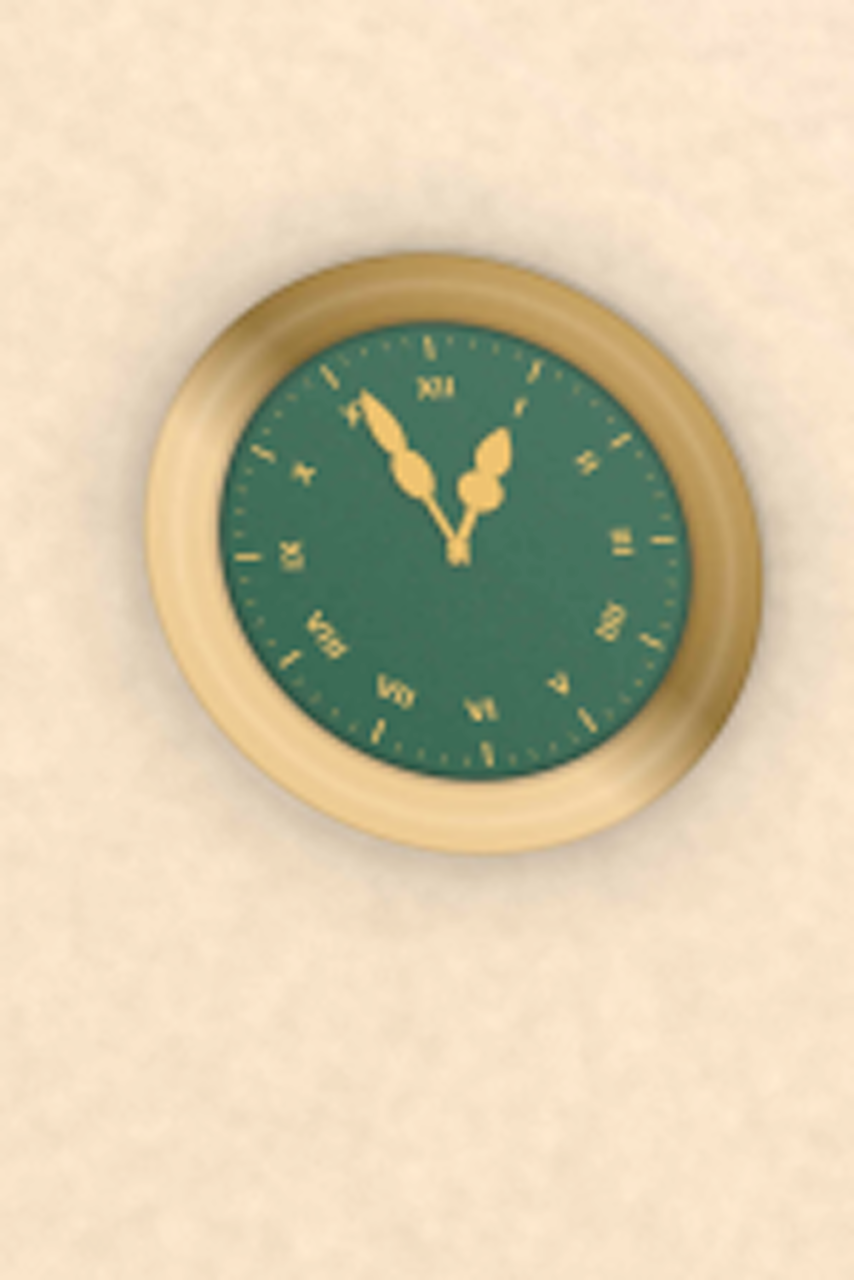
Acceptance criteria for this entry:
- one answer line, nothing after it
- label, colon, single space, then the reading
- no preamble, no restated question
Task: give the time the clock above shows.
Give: 12:56
